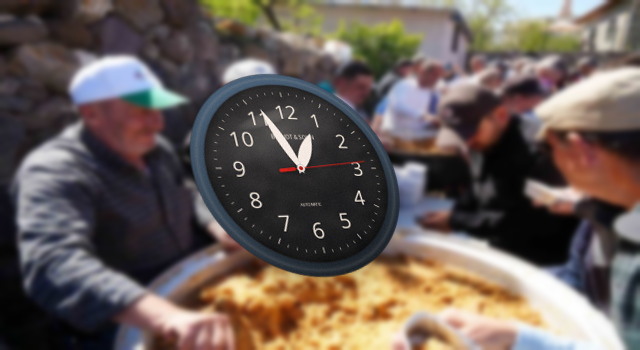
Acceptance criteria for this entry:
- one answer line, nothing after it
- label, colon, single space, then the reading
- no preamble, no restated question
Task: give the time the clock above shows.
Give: 12:56:14
